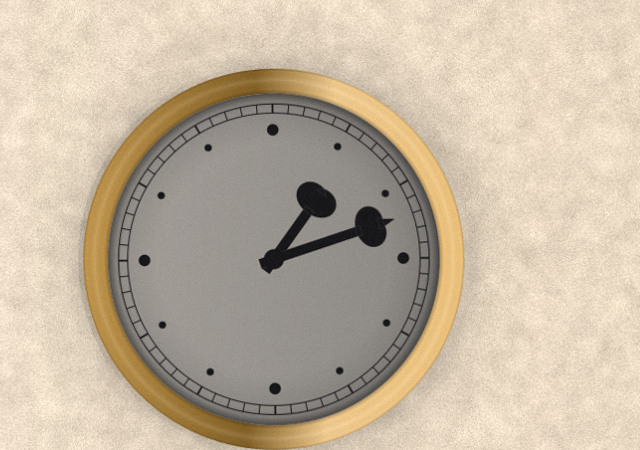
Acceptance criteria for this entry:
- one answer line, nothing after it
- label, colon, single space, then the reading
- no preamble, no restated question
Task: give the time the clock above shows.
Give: 1:12
